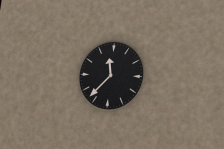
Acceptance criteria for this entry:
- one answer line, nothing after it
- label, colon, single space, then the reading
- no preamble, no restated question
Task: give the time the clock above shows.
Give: 11:37
